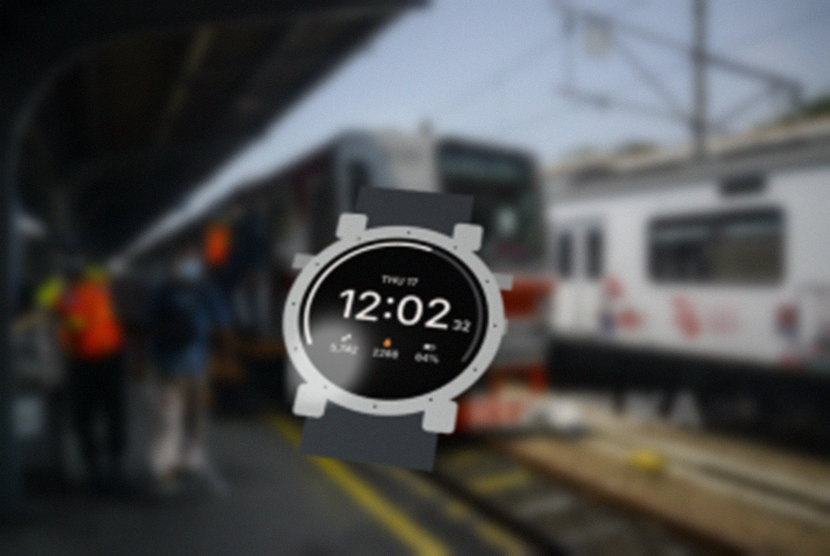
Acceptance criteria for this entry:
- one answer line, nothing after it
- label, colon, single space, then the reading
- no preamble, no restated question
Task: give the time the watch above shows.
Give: 12:02
